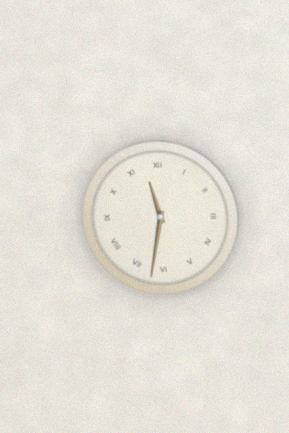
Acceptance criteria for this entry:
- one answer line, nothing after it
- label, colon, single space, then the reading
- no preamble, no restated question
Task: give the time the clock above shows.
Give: 11:32
